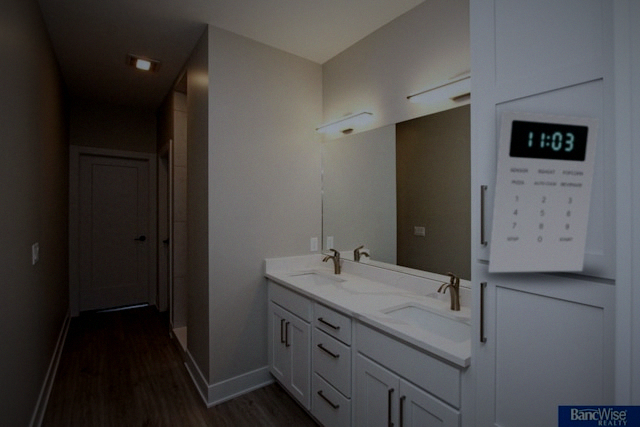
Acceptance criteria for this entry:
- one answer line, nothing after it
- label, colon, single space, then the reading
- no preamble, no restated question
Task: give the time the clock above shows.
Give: 11:03
